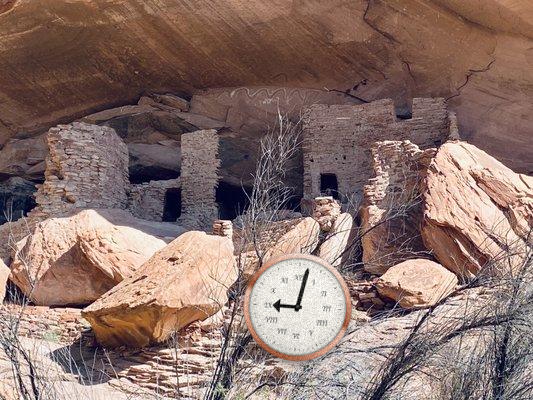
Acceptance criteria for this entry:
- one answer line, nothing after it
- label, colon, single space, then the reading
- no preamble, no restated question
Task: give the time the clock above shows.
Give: 9:02
